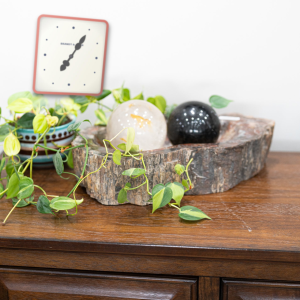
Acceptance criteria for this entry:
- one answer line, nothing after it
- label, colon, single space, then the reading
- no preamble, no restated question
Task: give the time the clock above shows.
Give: 7:05
